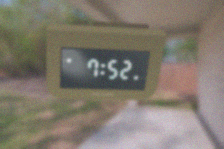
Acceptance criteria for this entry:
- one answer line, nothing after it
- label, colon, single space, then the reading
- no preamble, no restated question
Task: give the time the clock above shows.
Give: 7:52
